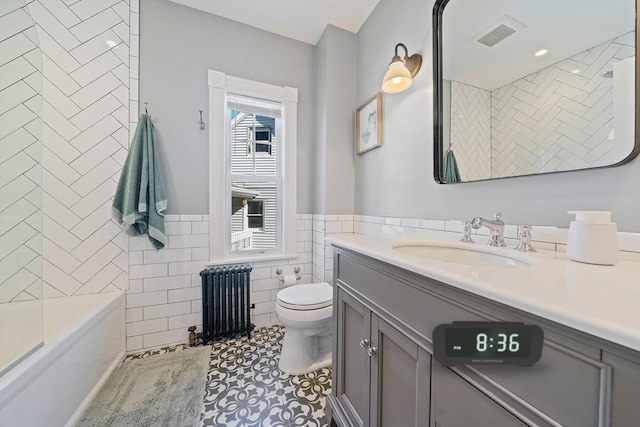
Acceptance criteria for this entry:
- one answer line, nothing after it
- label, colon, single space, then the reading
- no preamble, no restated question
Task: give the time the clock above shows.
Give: 8:36
